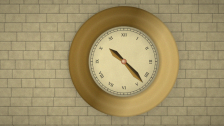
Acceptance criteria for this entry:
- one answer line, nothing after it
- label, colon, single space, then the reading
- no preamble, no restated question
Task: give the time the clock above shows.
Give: 10:23
